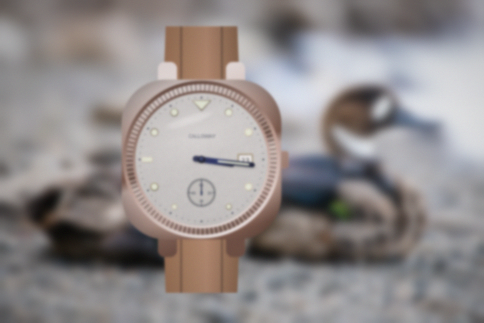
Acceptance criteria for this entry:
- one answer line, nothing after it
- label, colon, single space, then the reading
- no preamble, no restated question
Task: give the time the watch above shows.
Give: 3:16
